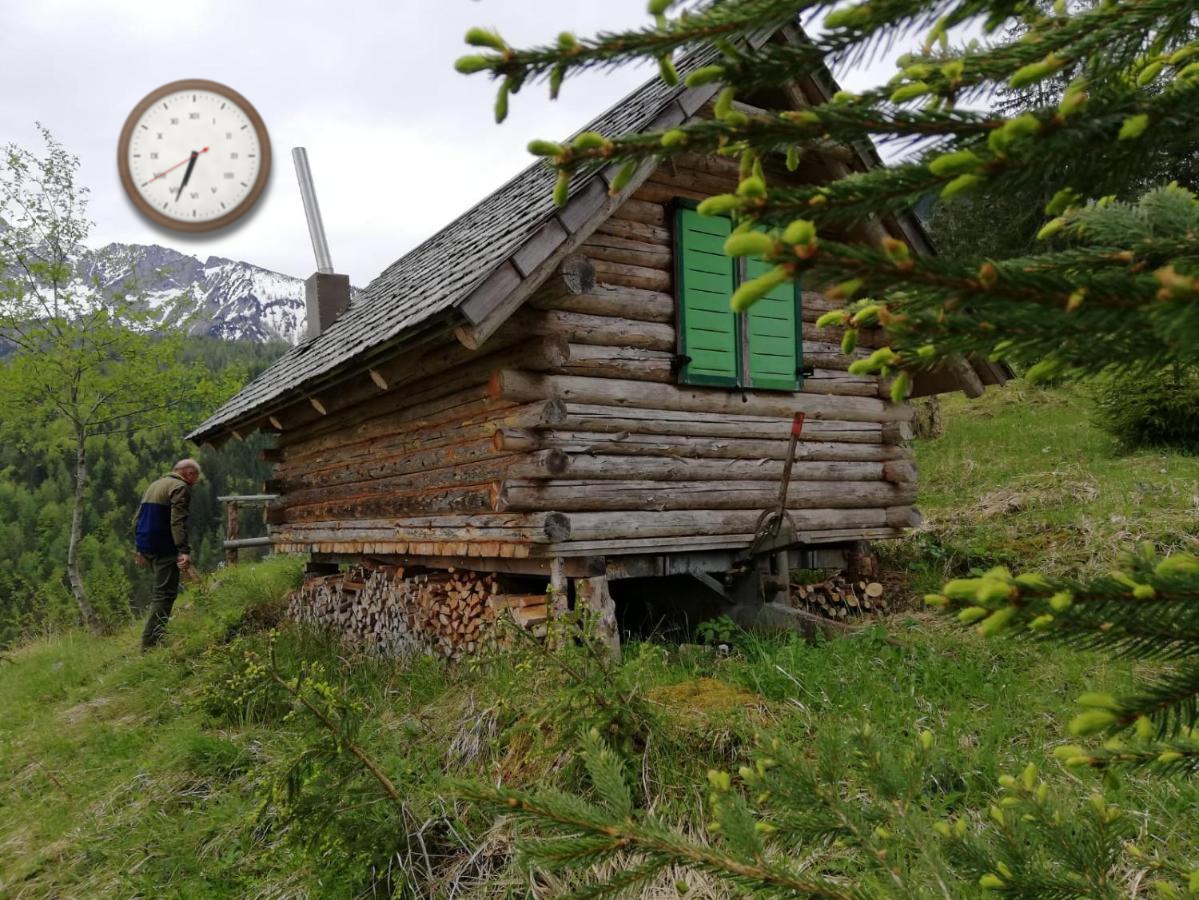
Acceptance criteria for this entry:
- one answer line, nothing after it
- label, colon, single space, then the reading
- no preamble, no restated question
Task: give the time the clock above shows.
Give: 6:33:40
